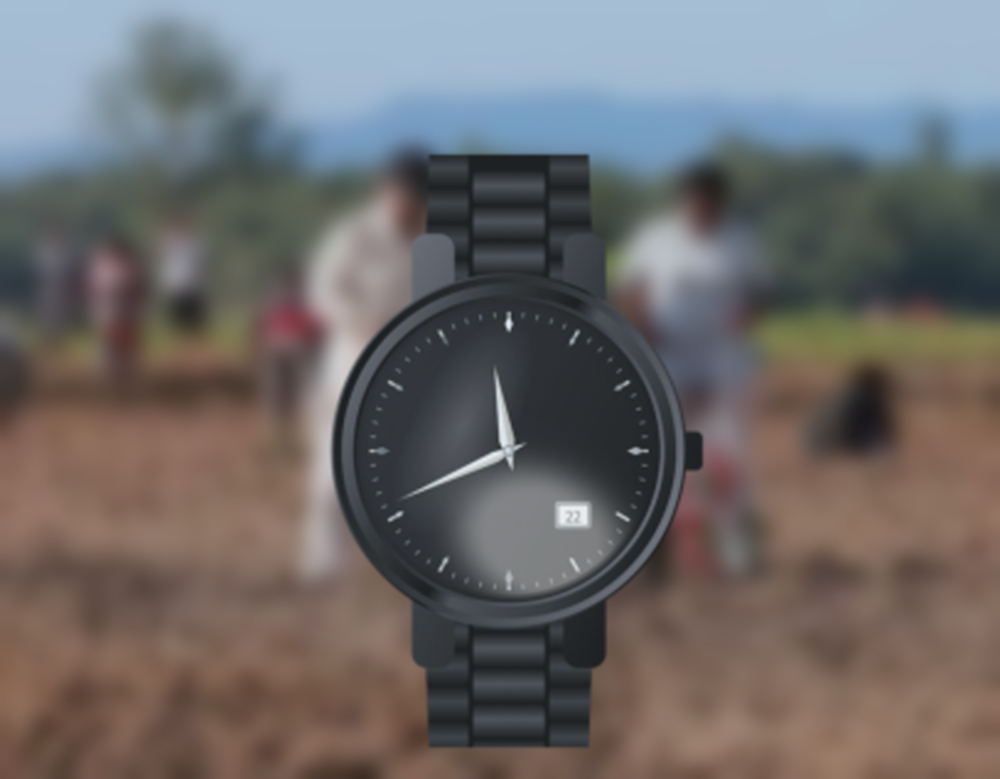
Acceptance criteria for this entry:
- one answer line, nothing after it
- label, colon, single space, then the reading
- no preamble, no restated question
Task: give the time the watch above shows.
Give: 11:41
